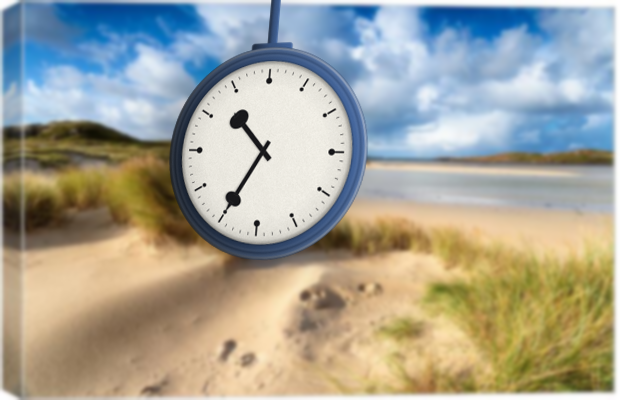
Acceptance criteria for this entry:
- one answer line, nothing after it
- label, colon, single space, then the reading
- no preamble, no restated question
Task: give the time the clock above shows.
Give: 10:35
